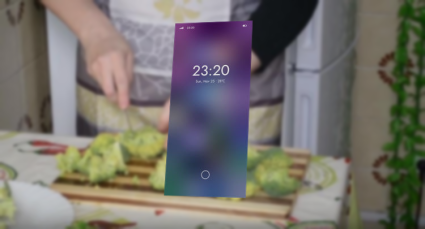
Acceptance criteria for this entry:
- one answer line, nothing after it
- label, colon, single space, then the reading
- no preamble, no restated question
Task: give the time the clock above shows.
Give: 23:20
